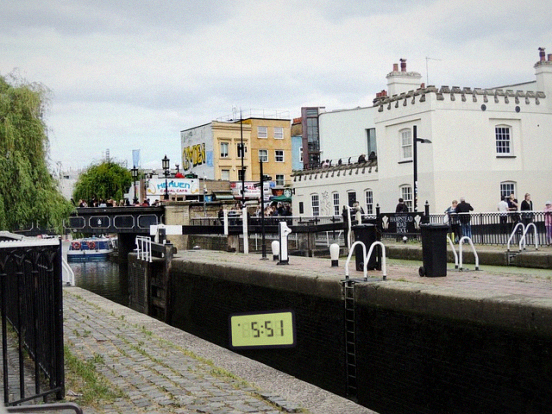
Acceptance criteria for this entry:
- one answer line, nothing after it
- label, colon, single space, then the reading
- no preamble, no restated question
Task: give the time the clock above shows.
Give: 5:51
